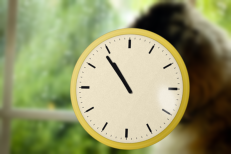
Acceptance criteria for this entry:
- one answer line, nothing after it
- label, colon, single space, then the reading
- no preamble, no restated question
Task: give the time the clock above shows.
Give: 10:54
